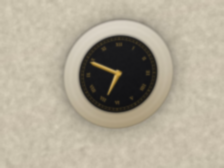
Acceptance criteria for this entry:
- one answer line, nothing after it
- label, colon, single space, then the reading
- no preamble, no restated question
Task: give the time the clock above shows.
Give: 6:49
